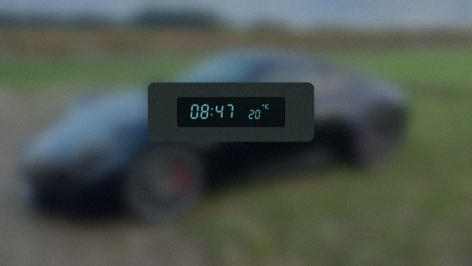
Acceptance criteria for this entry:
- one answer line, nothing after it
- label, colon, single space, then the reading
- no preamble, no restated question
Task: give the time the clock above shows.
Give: 8:47
